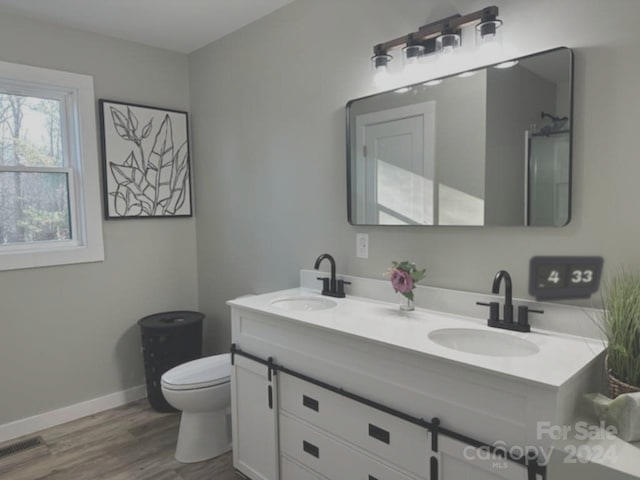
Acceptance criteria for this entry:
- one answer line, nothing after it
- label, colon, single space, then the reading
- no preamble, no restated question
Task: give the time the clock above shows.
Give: 4:33
